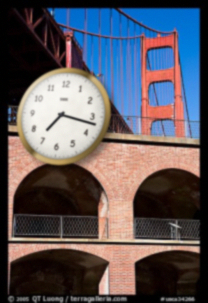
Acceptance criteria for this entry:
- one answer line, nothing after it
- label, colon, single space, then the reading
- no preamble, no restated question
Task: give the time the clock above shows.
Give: 7:17
